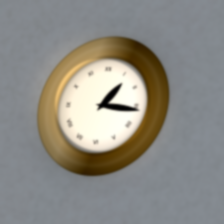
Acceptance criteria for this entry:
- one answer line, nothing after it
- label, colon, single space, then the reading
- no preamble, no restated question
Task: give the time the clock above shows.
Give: 1:16
